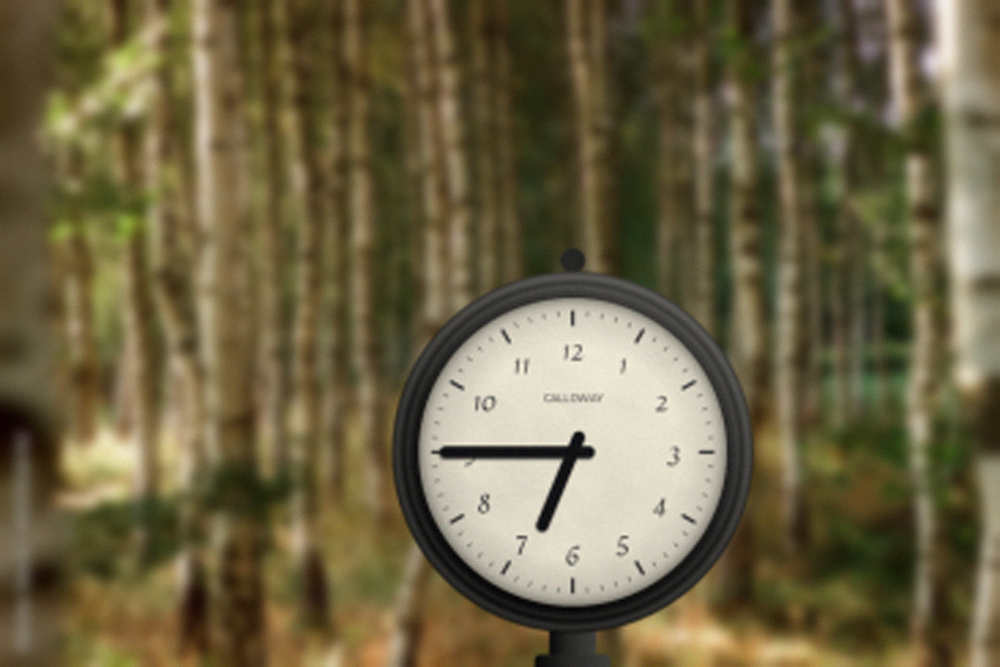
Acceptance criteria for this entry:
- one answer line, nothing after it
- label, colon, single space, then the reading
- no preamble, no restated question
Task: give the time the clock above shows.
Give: 6:45
